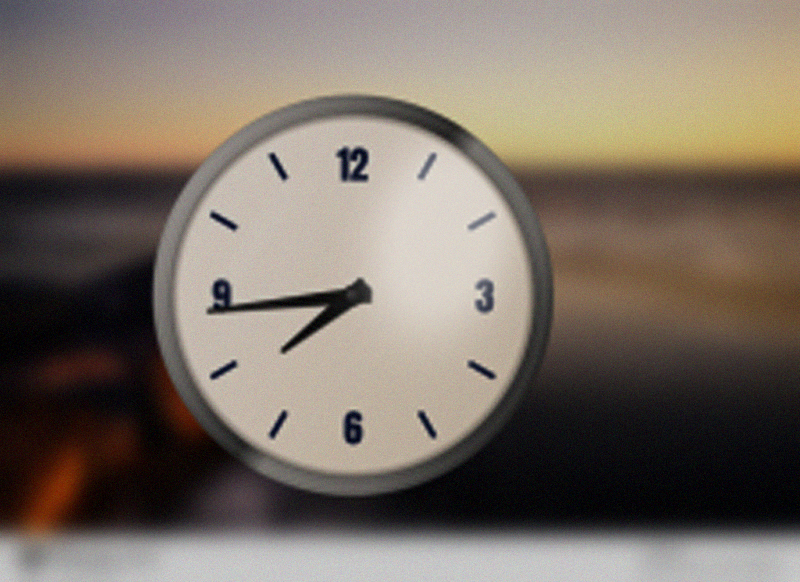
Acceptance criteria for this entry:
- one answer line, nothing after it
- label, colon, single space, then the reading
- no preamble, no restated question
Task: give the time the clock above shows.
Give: 7:44
